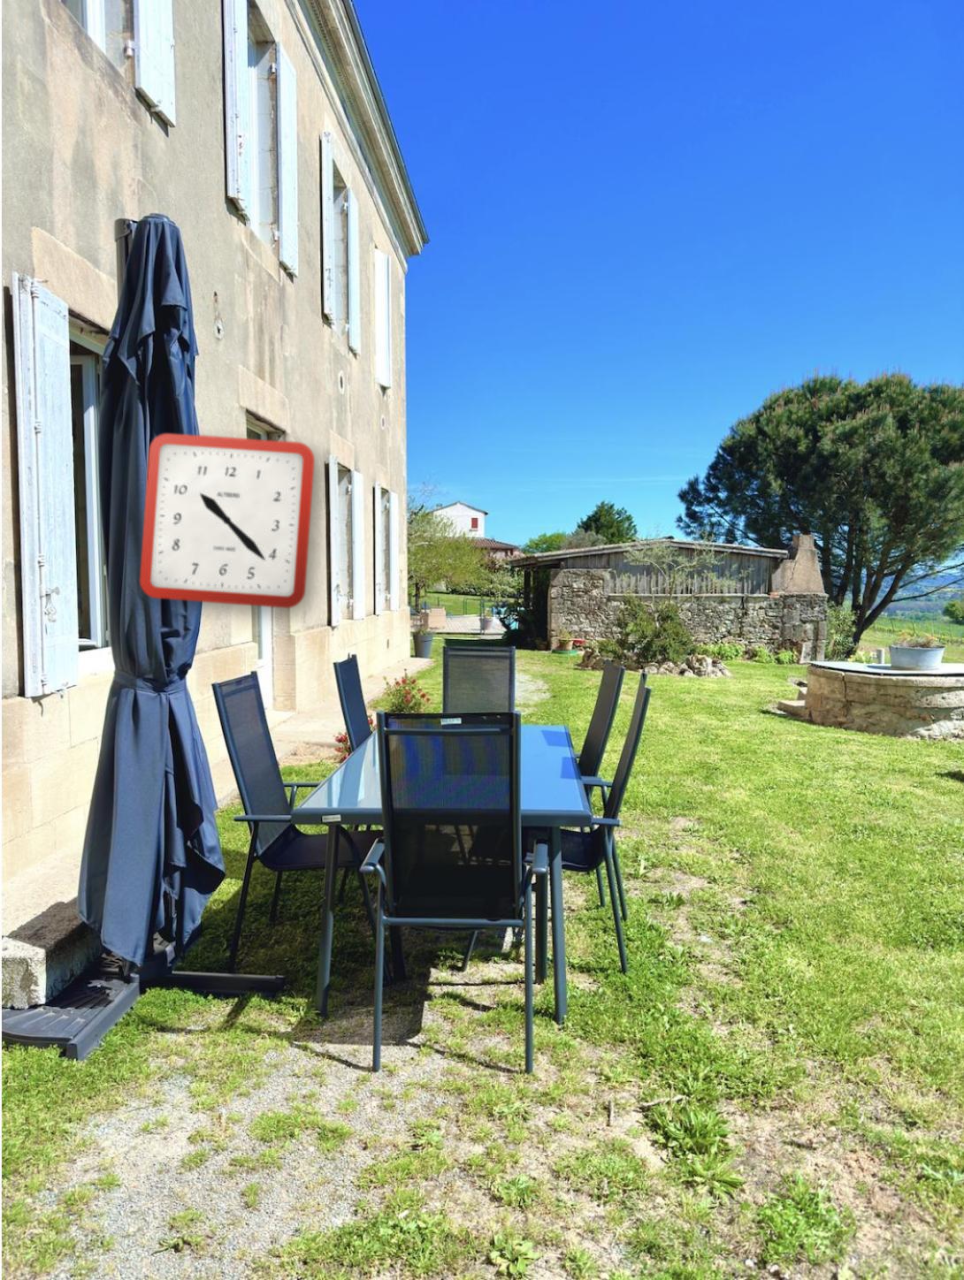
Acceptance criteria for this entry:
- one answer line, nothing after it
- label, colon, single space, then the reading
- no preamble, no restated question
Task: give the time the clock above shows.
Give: 10:22
